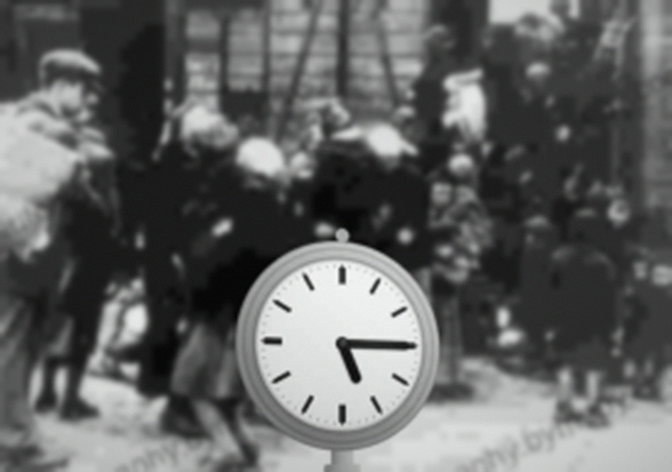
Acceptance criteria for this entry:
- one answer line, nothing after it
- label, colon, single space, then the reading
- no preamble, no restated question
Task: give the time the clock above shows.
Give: 5:15
